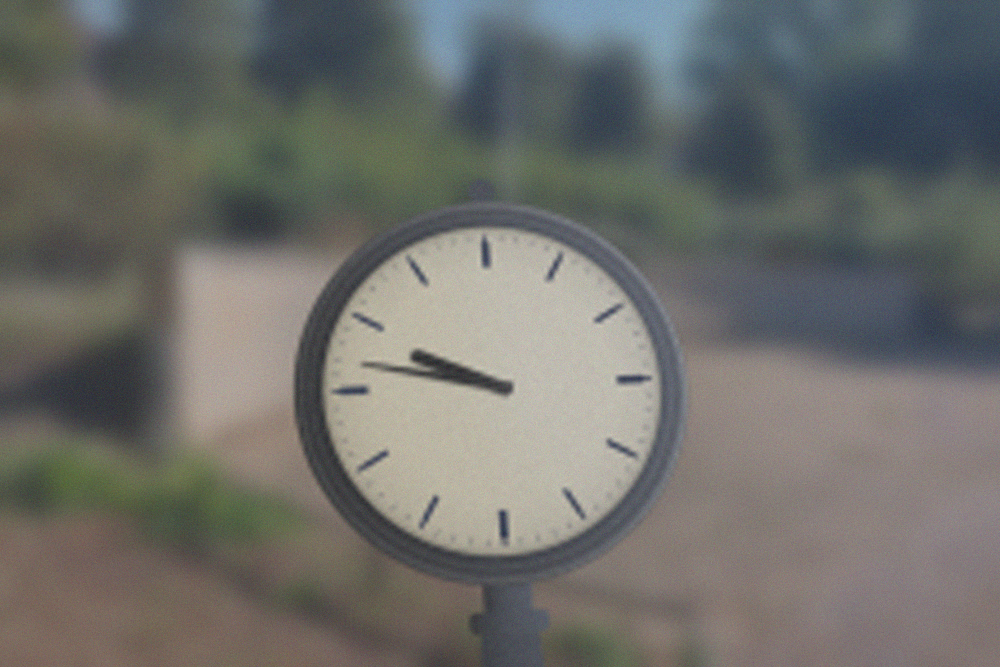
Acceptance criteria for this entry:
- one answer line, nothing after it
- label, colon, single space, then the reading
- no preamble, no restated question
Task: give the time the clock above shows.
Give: 9:47
